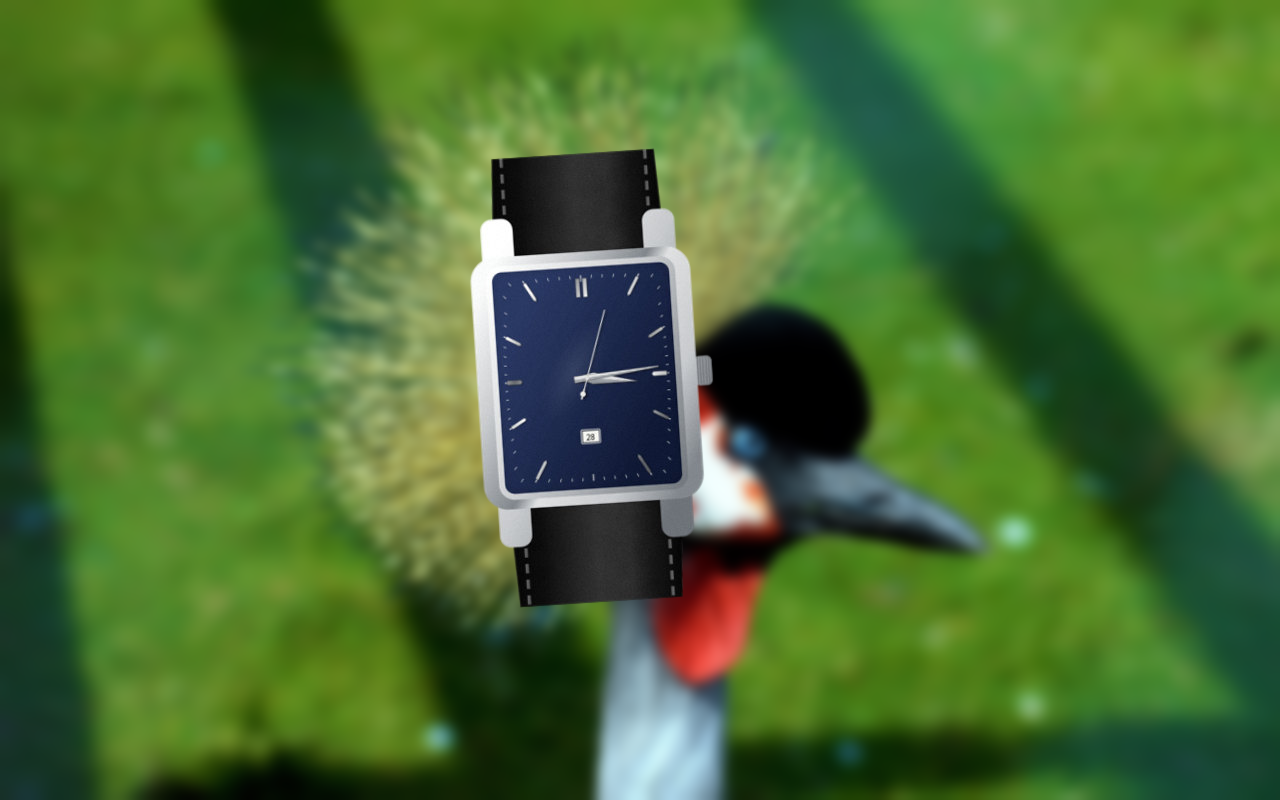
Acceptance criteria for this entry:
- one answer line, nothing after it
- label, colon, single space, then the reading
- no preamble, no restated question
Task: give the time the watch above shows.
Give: 3:14:03
